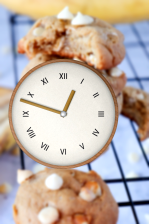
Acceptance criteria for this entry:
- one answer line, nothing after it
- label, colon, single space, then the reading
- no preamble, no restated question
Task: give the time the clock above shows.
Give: 12:48
